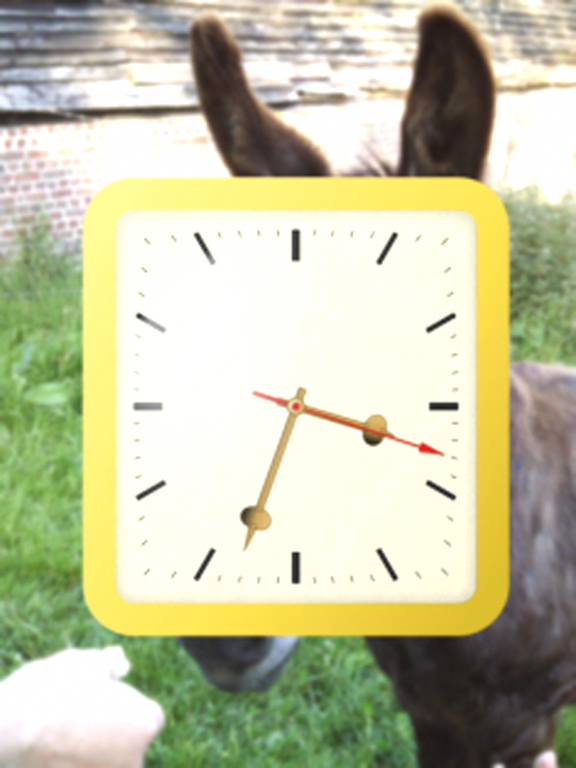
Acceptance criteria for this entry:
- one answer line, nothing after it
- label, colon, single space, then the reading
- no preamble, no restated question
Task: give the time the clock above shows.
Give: 3:33:18
